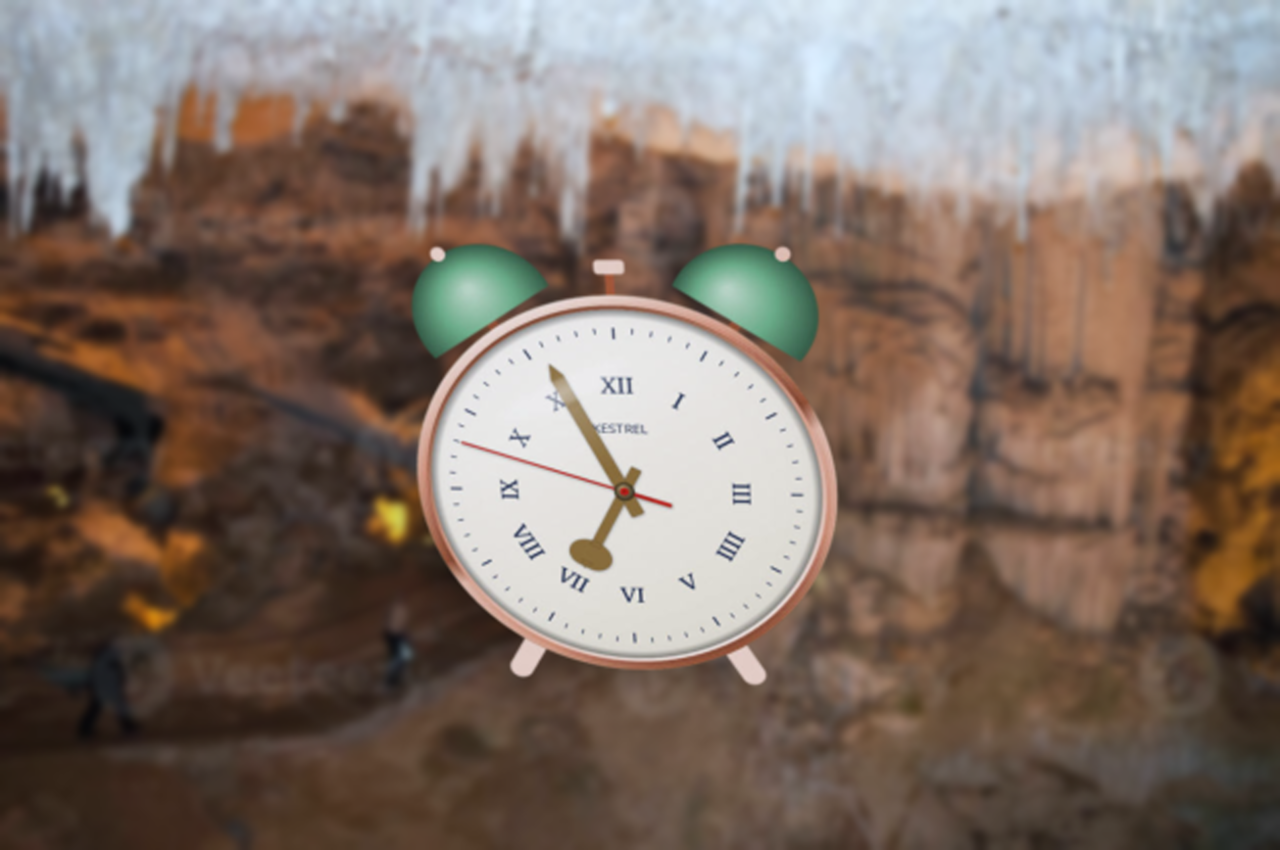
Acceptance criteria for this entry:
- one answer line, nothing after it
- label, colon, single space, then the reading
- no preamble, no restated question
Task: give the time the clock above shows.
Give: 6:55:48
